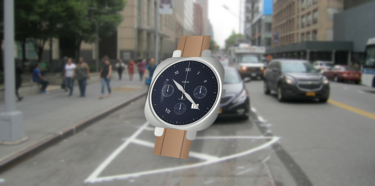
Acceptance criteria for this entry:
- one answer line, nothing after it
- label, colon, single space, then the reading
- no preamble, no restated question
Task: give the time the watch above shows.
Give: 10:22
